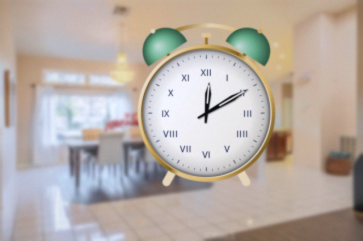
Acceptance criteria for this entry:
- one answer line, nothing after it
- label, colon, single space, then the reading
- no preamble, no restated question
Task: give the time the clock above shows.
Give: 12:10
